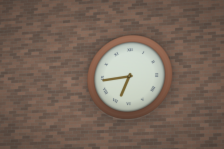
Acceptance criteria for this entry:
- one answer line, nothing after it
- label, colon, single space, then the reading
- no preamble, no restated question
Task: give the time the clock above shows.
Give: 6:44
